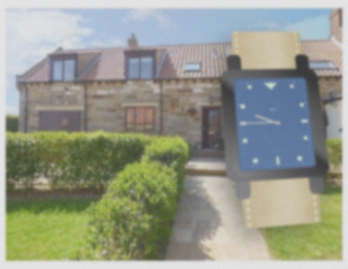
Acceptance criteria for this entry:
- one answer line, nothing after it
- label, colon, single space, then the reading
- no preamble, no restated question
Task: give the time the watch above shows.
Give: 9:45
